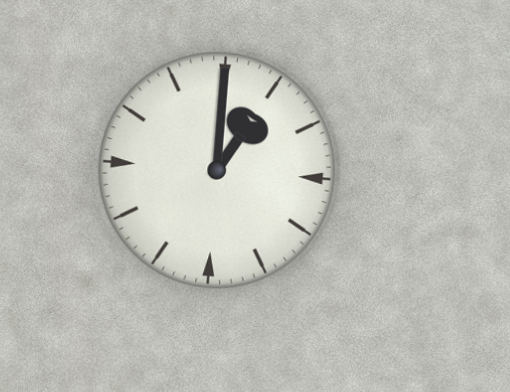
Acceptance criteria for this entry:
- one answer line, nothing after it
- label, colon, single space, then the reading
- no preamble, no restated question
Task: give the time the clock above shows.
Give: 1:00
